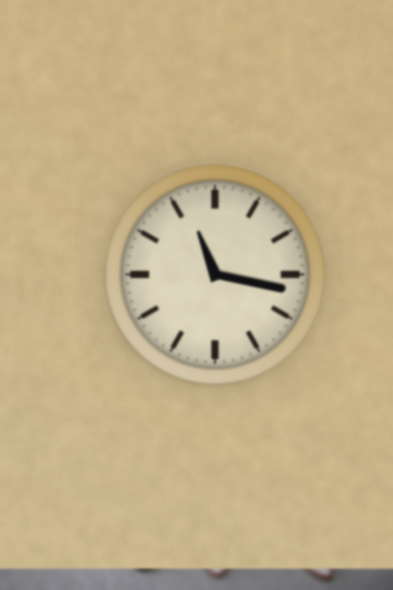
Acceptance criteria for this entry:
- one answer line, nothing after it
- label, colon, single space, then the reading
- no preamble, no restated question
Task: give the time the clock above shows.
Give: 11:17
